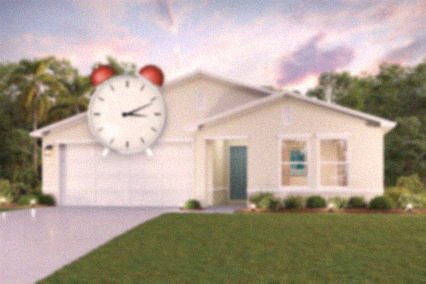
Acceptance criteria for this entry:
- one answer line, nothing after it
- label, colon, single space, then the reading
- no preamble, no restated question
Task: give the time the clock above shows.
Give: 3:11
